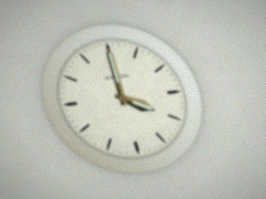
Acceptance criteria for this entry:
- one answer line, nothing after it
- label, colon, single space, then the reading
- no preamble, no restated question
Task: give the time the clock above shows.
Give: 4:00
